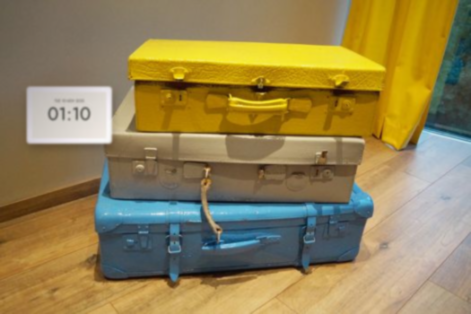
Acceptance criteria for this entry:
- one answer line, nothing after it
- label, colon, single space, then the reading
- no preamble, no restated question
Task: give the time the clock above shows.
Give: 1:10
